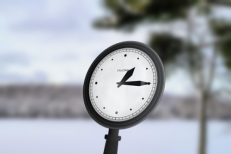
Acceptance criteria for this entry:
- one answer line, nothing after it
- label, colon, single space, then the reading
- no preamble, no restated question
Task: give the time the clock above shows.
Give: 1:15
